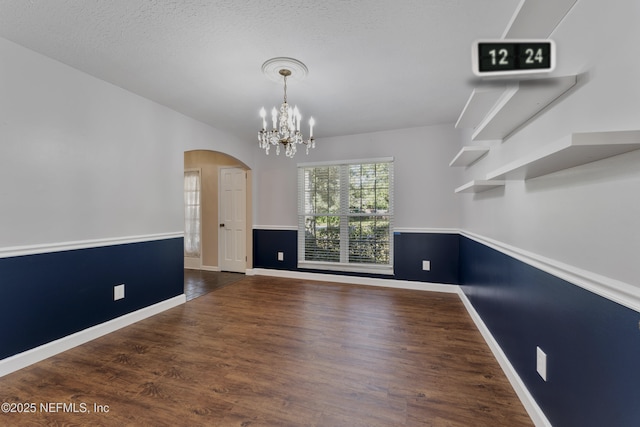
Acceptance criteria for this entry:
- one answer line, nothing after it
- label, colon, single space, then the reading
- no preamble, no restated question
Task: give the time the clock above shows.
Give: 12:24
